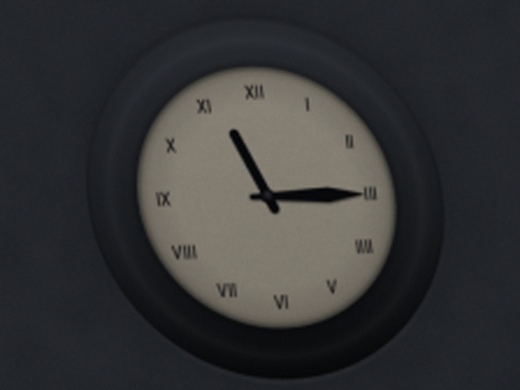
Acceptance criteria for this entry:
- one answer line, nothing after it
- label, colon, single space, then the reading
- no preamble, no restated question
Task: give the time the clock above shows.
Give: 11:15
